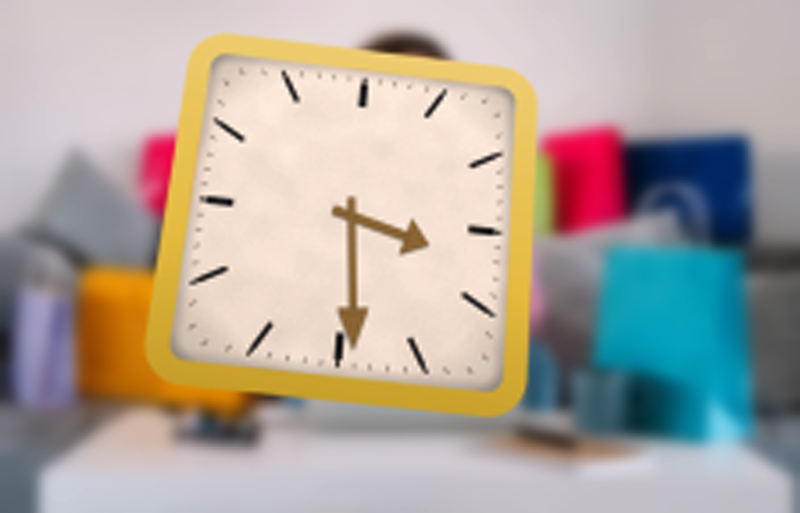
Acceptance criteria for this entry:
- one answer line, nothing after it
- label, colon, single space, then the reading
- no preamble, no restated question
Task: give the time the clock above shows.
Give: 3:29
